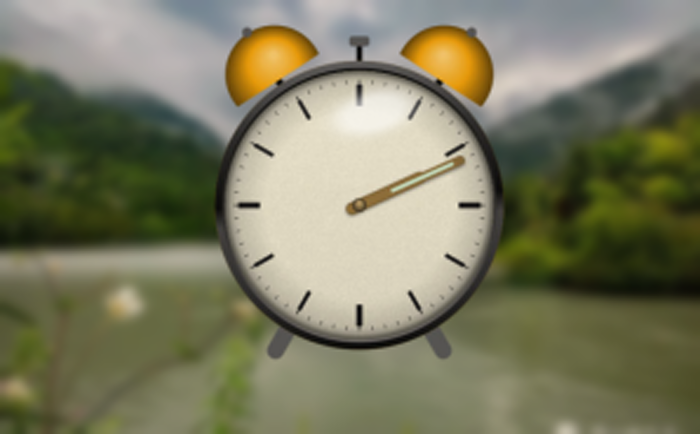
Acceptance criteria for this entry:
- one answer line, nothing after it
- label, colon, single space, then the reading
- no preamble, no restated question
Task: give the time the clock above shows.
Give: 2:11
